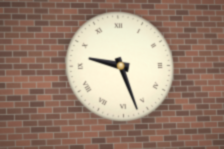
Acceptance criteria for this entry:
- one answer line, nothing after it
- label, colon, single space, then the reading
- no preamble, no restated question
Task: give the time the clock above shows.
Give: 9:27
